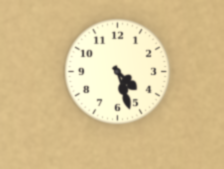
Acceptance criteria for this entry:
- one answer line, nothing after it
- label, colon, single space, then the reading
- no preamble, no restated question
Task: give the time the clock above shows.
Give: 4:27
